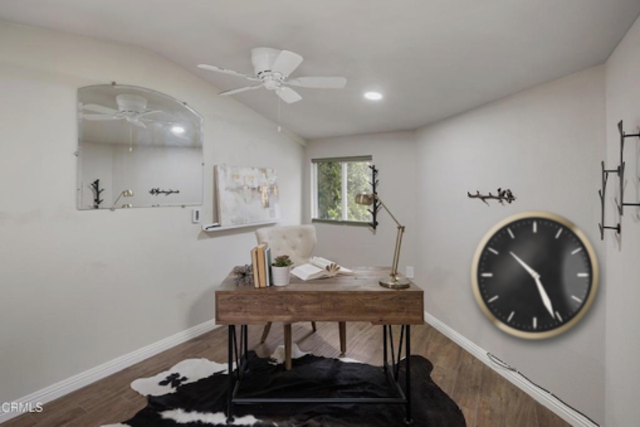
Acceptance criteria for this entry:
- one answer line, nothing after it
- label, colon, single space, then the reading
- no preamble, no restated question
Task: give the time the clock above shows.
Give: 10:26
